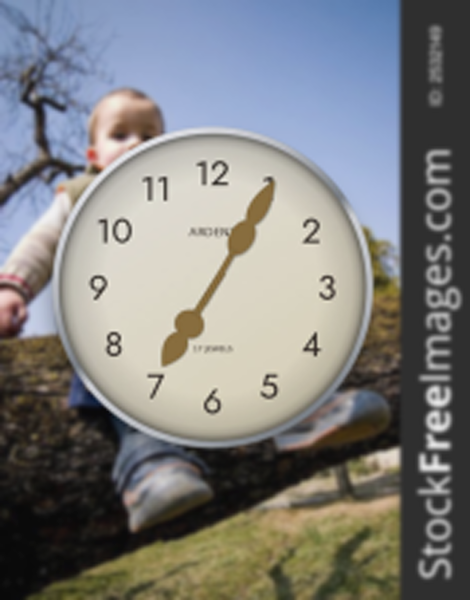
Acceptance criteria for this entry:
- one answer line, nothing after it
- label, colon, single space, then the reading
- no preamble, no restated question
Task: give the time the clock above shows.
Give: 7:05
